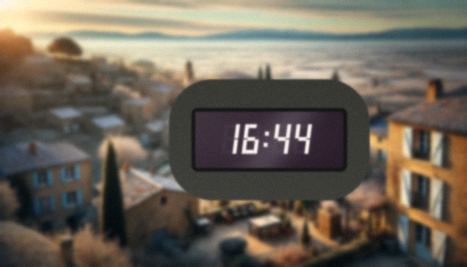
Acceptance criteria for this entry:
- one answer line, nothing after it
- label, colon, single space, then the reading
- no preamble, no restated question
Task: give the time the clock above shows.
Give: 16:44
